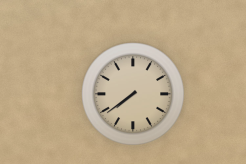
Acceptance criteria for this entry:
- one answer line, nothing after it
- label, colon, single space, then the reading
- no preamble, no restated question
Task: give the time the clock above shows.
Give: 7:39
